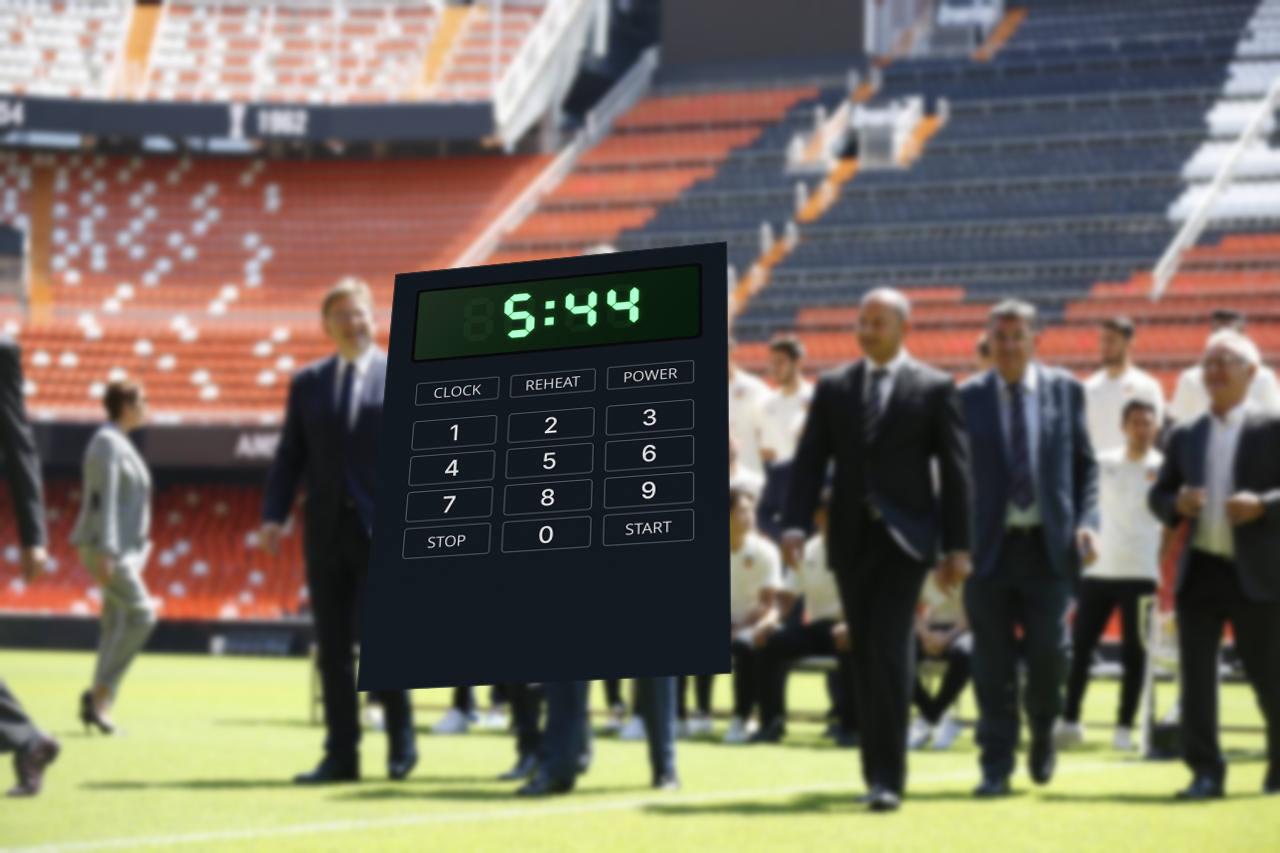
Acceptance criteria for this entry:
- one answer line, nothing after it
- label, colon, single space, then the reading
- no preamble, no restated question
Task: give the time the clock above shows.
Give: 5:44
